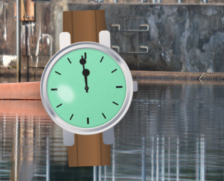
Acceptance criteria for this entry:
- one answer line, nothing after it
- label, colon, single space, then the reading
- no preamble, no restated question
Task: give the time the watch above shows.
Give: 11:59
